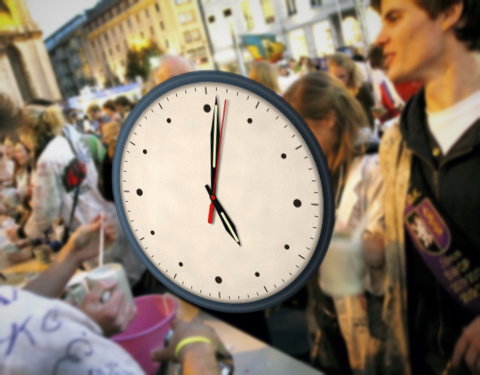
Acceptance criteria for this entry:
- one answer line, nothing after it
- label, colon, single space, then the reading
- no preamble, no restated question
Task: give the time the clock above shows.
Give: 5:01:02
